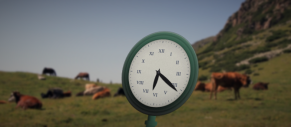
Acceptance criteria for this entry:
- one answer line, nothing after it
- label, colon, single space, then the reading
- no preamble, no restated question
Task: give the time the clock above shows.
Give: 6:21
